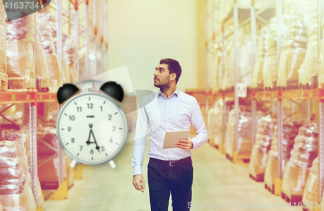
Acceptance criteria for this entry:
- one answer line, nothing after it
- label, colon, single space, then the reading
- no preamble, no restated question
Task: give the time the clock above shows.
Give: 6:27
